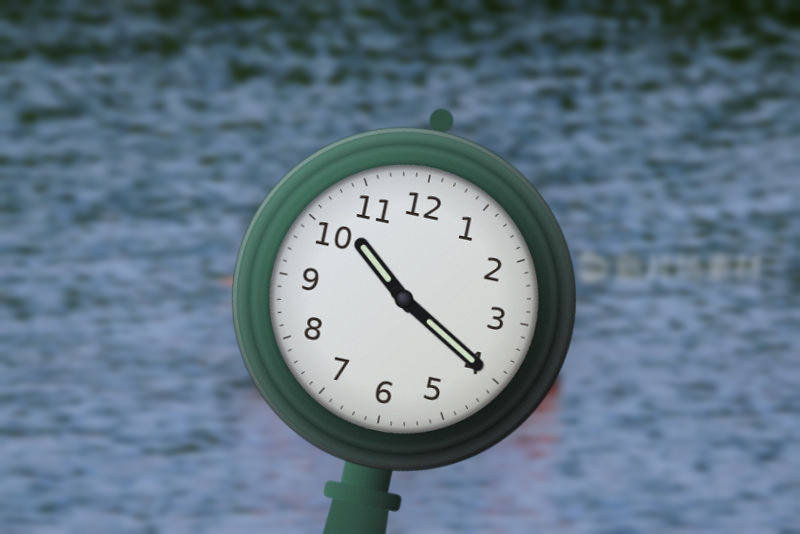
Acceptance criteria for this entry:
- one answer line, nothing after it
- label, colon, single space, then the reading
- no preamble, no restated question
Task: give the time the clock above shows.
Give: 10:20
